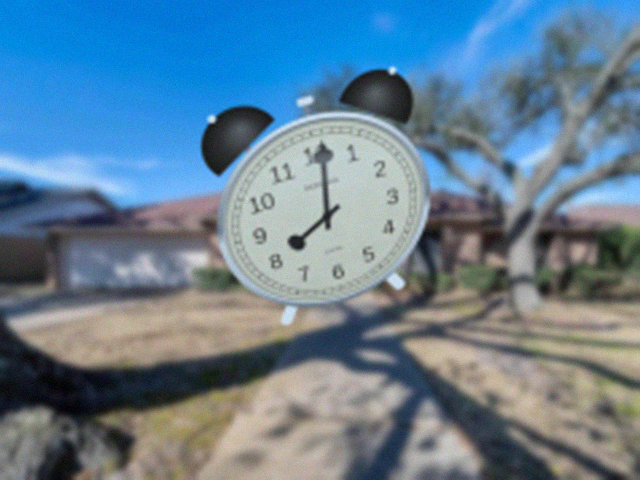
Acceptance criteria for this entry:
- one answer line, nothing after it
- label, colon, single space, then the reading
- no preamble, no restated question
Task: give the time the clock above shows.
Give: 8:01
